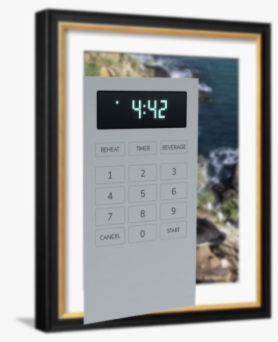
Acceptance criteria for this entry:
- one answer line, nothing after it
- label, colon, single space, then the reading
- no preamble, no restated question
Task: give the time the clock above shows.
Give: 4:42
